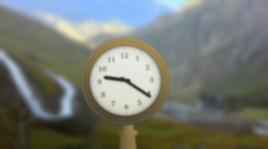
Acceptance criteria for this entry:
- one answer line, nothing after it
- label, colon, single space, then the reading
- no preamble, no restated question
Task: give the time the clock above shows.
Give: 9:21
